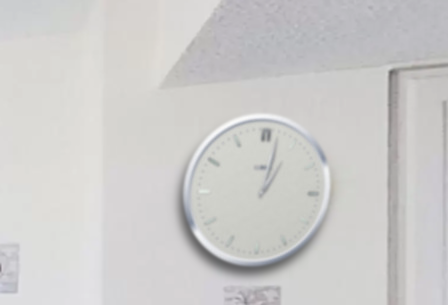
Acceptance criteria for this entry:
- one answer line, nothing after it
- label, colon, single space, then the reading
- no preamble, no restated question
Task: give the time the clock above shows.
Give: 1:02
